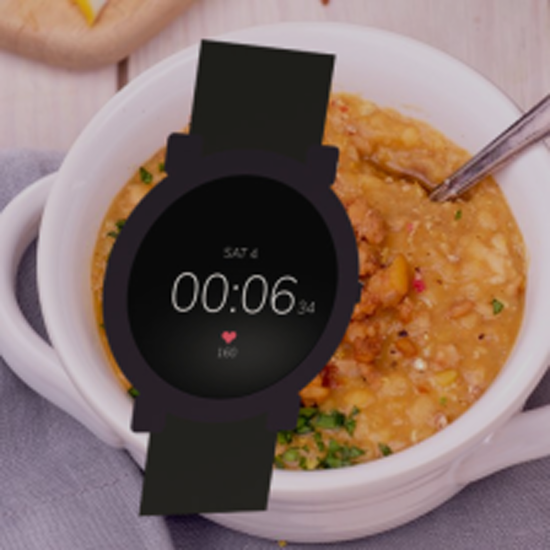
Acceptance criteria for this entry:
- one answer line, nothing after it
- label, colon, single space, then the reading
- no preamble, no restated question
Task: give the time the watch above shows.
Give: 0:06
